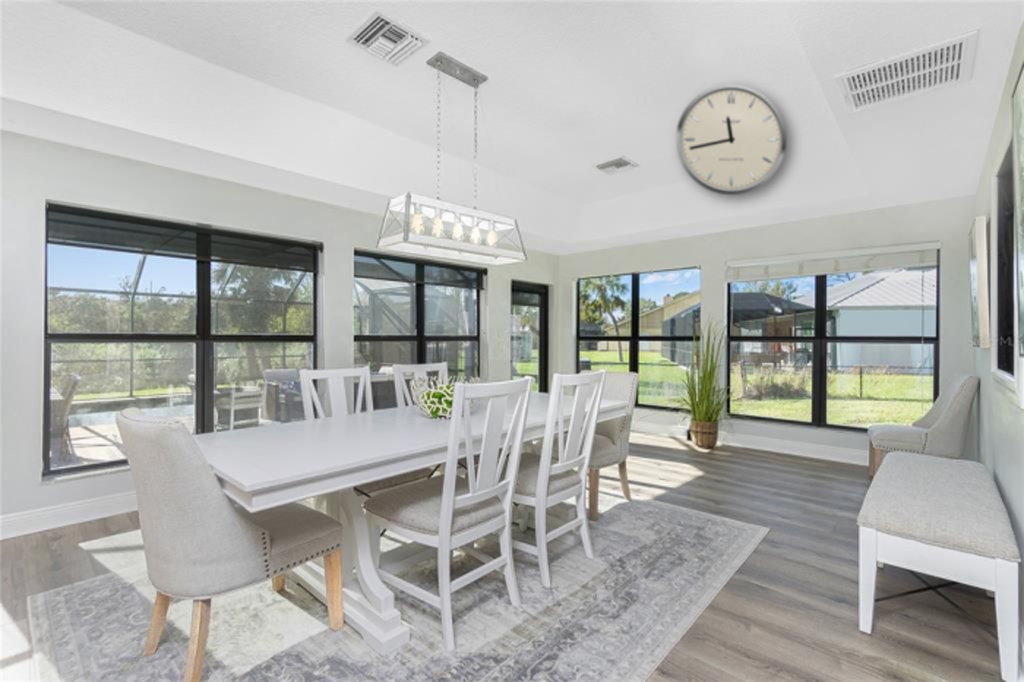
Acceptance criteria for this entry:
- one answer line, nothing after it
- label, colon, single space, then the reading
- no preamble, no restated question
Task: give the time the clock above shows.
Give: 11:43
